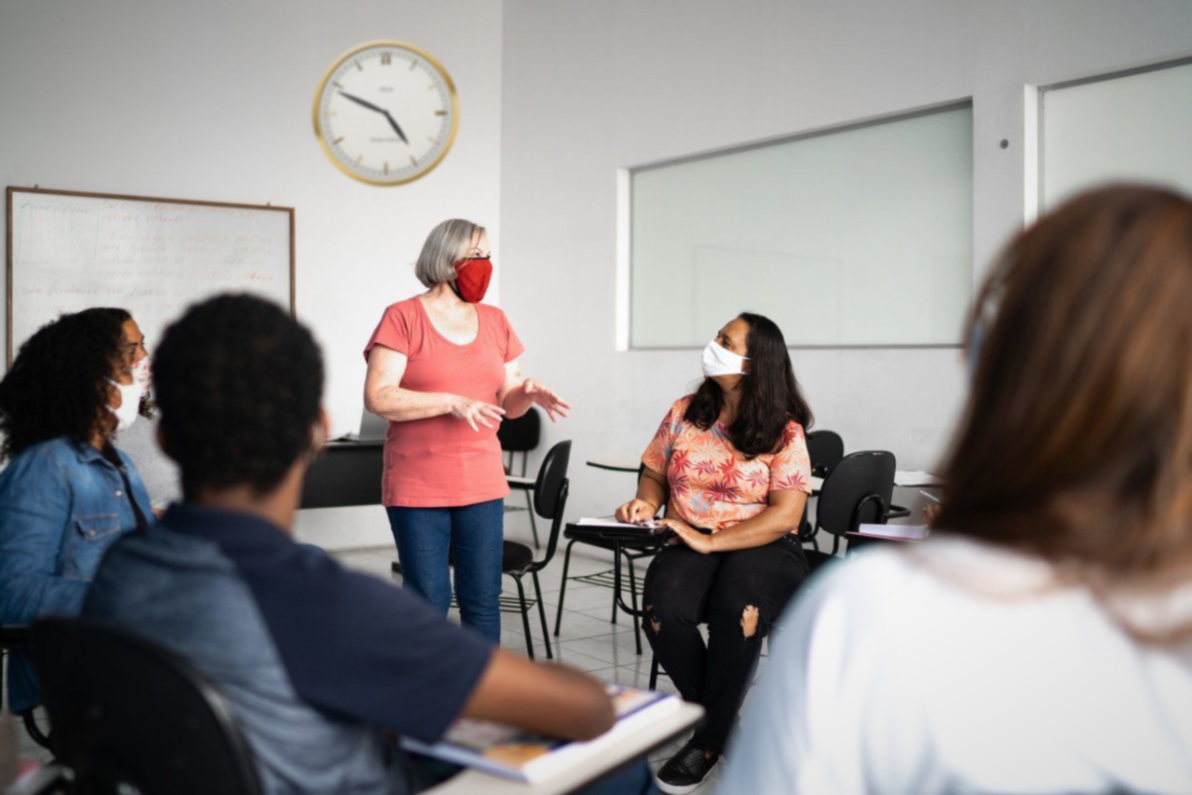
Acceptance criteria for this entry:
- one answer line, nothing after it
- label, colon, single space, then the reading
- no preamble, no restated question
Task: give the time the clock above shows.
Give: 4:49
